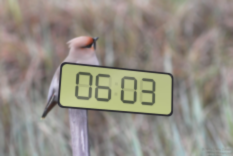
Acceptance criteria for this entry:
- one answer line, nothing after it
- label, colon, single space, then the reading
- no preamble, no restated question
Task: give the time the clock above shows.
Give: 6:03
